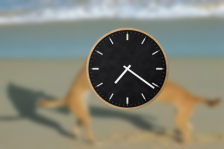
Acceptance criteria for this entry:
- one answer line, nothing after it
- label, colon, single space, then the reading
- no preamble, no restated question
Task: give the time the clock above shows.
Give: 7:21
